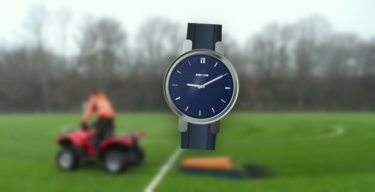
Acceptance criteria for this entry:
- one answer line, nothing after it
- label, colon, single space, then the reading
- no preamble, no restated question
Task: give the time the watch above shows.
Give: 9:10
